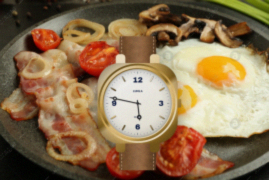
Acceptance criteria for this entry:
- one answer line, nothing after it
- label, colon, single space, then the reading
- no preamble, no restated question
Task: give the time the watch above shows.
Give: 5:47
